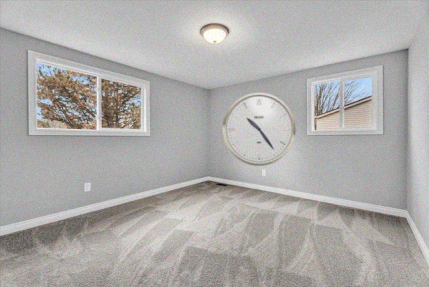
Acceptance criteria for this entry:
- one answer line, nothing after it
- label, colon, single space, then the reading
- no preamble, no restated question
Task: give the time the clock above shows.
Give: 10:24
